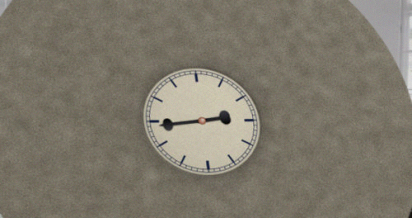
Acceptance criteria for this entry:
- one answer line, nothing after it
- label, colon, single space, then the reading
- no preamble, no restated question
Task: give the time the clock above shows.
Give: 2:44
